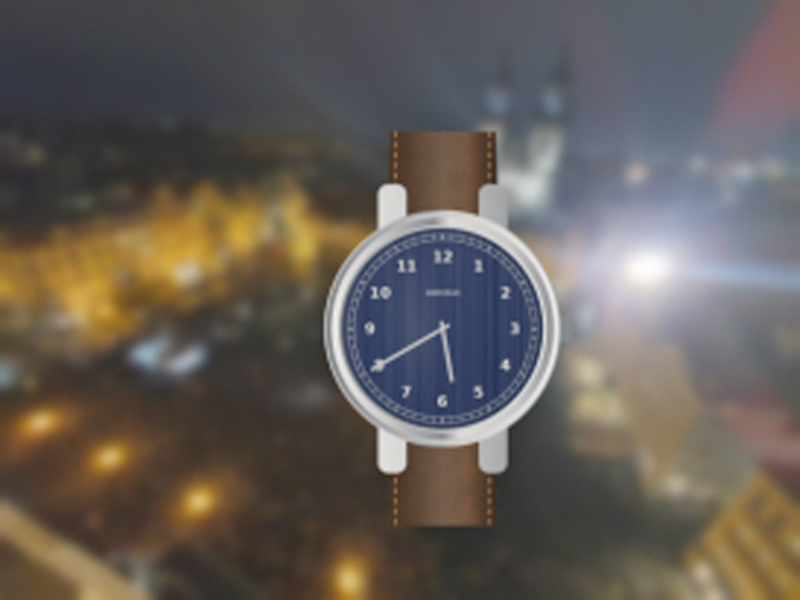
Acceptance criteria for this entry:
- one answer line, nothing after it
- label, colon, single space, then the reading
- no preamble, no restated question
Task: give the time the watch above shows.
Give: 5:40
